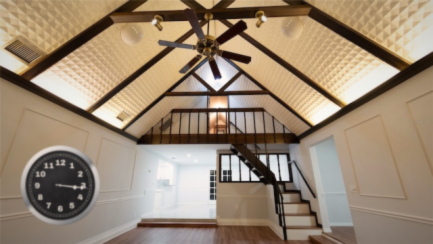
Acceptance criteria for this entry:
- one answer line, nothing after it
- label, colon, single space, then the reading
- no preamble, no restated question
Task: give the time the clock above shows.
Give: 3:16
